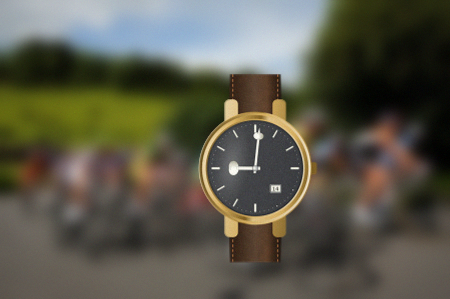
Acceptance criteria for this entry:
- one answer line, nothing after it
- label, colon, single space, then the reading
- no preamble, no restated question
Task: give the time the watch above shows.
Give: 9:01
